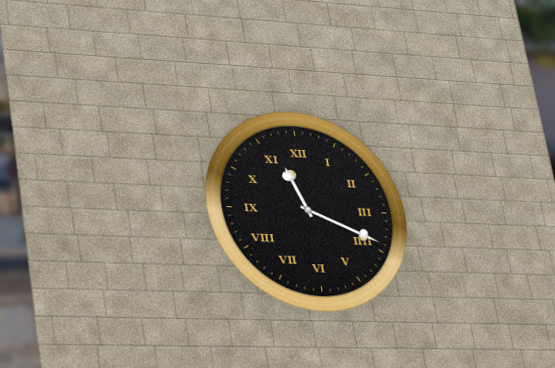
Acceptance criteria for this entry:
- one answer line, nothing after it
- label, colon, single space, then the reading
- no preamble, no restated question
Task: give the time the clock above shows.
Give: 11:19
